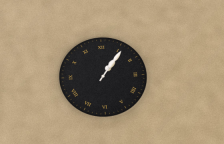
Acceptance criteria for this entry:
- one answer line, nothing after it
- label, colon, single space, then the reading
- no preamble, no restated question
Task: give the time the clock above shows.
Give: 1:06
